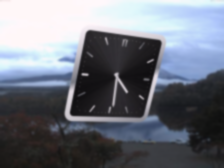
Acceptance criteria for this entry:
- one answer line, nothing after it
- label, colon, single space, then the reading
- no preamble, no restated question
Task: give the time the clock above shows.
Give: 4:29
